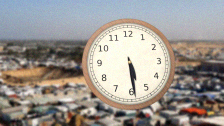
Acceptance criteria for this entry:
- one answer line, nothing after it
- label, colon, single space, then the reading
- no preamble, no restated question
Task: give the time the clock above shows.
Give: 5:29
